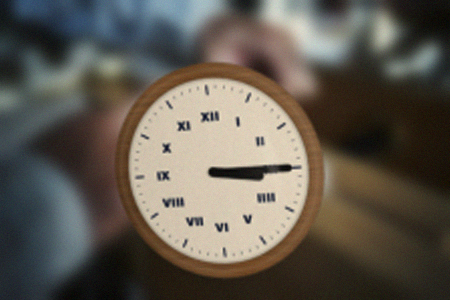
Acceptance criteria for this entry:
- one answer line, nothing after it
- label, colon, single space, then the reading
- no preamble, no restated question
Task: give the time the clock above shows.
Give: 3:15
